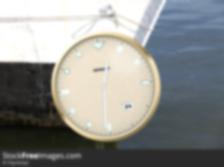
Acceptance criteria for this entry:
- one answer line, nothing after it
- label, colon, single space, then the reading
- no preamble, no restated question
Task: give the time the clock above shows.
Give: 12:31
